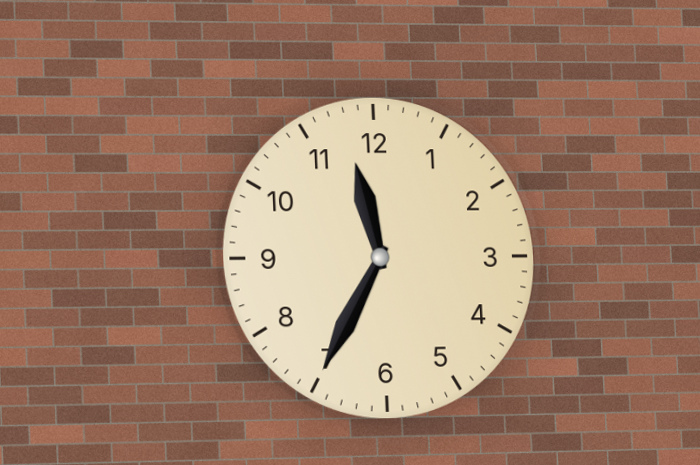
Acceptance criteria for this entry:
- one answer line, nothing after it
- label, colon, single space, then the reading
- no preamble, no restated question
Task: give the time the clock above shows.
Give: 11:35
